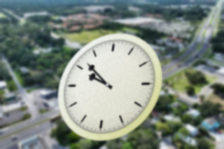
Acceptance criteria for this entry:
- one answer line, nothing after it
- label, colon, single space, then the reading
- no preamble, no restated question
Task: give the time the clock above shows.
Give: 9:52
